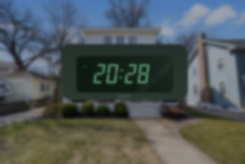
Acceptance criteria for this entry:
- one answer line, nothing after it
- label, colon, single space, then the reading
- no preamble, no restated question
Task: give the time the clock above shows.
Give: 20:28
